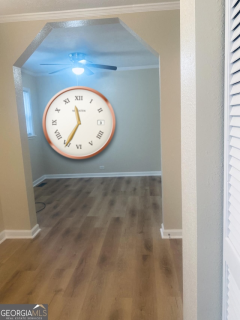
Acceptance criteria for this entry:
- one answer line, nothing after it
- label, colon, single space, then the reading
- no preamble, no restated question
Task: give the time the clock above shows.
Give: 11:35
